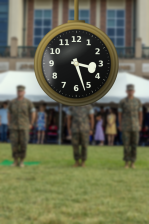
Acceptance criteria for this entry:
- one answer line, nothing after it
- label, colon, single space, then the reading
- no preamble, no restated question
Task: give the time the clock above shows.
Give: 3:27
